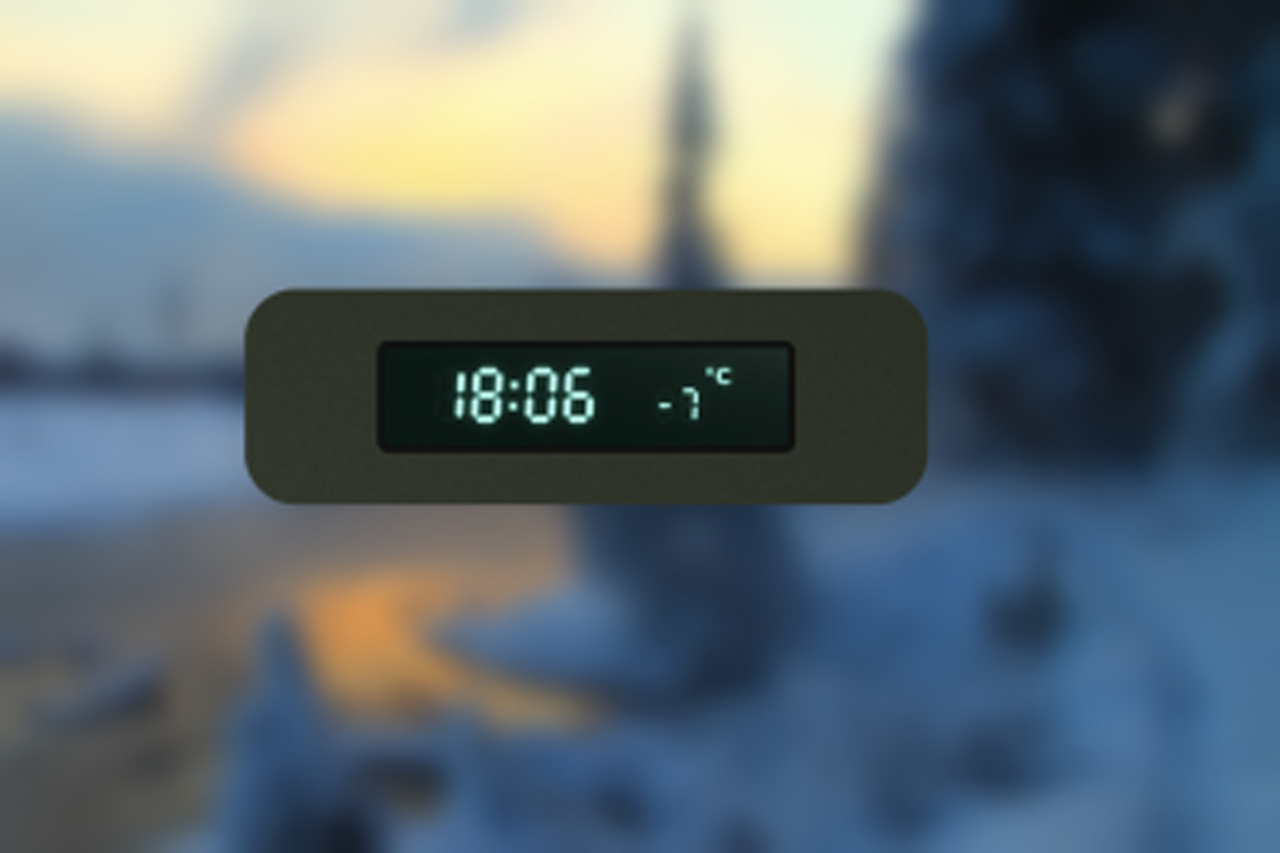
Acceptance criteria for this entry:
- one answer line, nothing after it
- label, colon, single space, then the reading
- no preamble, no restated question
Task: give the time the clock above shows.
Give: 18:06
